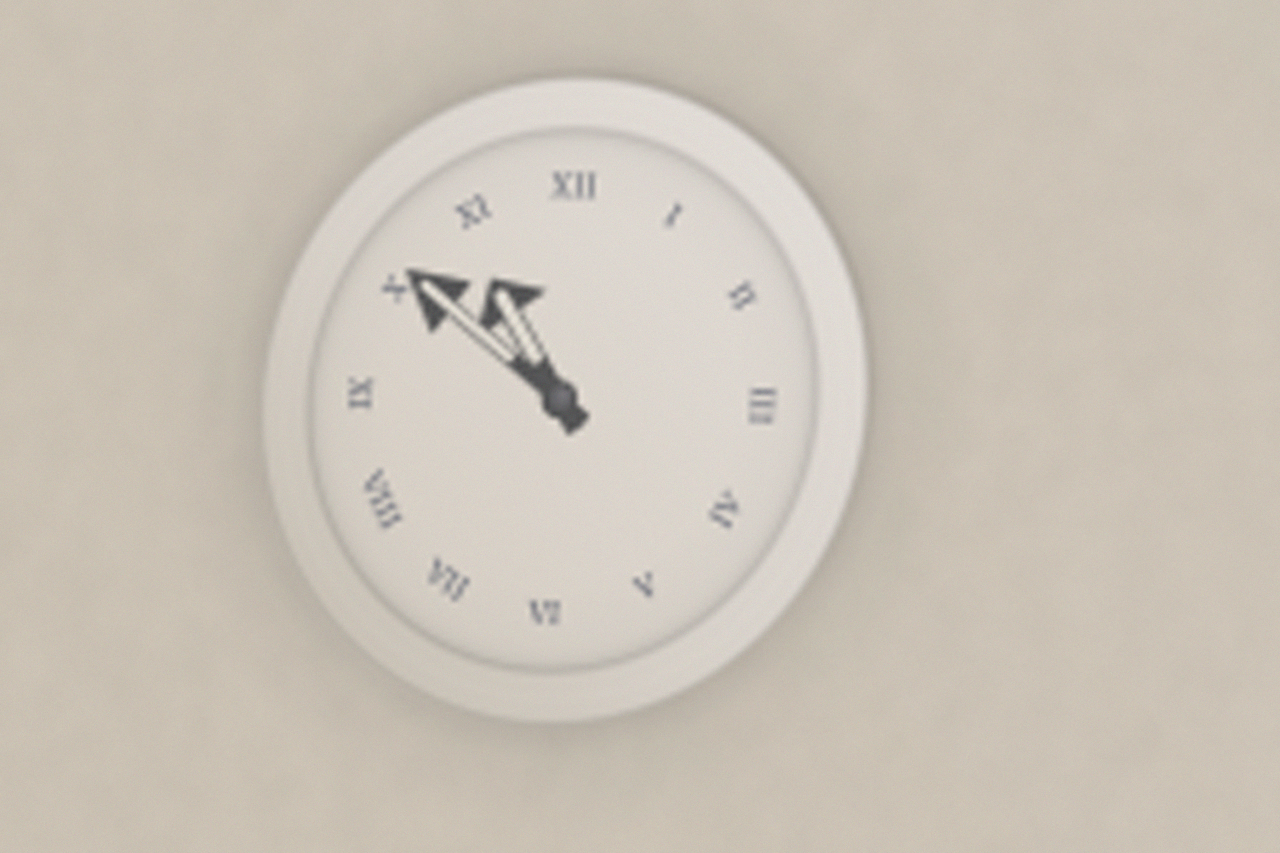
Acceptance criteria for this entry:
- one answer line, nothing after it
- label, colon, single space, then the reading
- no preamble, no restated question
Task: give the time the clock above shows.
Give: 10:51
